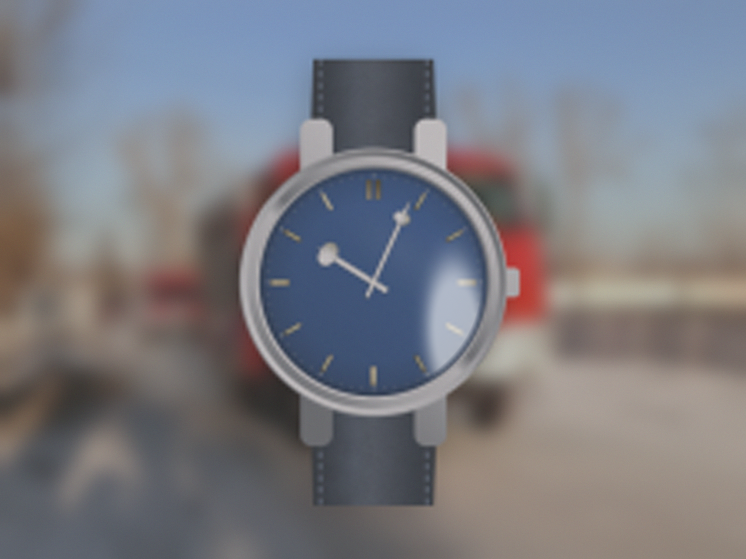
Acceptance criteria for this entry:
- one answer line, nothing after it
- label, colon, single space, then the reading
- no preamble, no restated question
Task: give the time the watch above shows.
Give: 10:04
